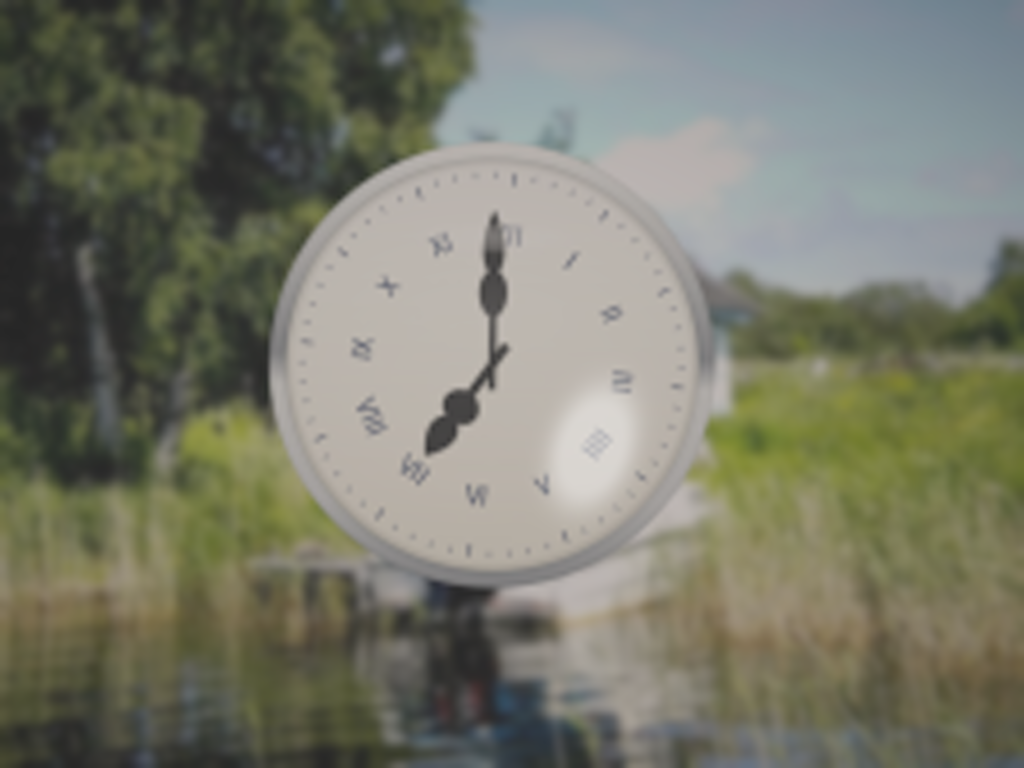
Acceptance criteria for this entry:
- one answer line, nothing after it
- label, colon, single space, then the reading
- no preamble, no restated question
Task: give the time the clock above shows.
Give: 6:59
